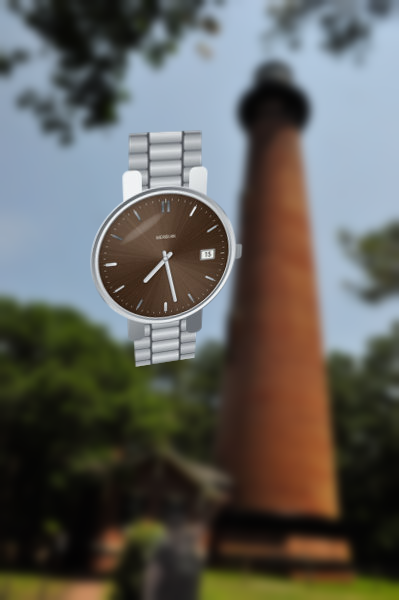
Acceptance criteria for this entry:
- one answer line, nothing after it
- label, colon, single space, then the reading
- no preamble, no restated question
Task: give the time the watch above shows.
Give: 7:28
